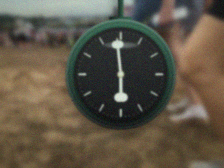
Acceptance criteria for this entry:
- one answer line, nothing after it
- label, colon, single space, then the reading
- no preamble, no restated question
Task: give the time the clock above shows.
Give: 5:59
